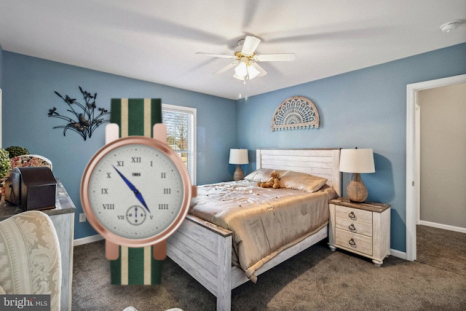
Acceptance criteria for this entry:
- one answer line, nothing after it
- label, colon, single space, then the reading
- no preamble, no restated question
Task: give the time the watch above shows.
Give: 4:53
